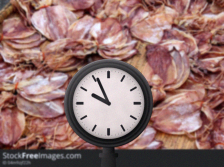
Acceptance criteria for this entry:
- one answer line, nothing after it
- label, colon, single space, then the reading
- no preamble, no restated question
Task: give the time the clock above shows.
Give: 9:56
